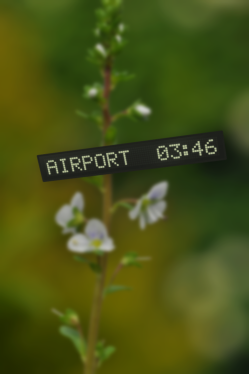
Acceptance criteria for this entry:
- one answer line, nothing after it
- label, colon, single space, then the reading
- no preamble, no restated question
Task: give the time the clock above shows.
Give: 3:46
